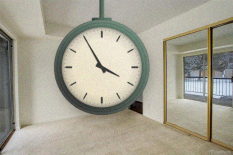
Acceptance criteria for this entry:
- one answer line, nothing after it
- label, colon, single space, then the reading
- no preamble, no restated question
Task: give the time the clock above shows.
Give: 3:55
